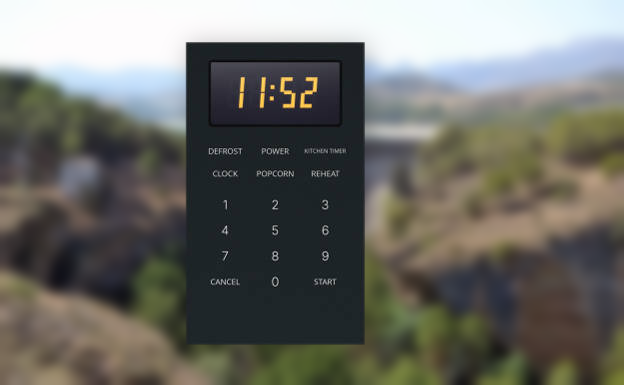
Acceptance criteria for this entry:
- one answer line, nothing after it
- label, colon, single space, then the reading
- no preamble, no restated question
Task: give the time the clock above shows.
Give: 11:52
